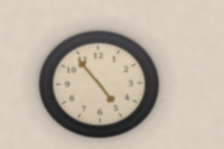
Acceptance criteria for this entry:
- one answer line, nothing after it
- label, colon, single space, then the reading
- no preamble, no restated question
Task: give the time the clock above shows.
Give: 4:54
